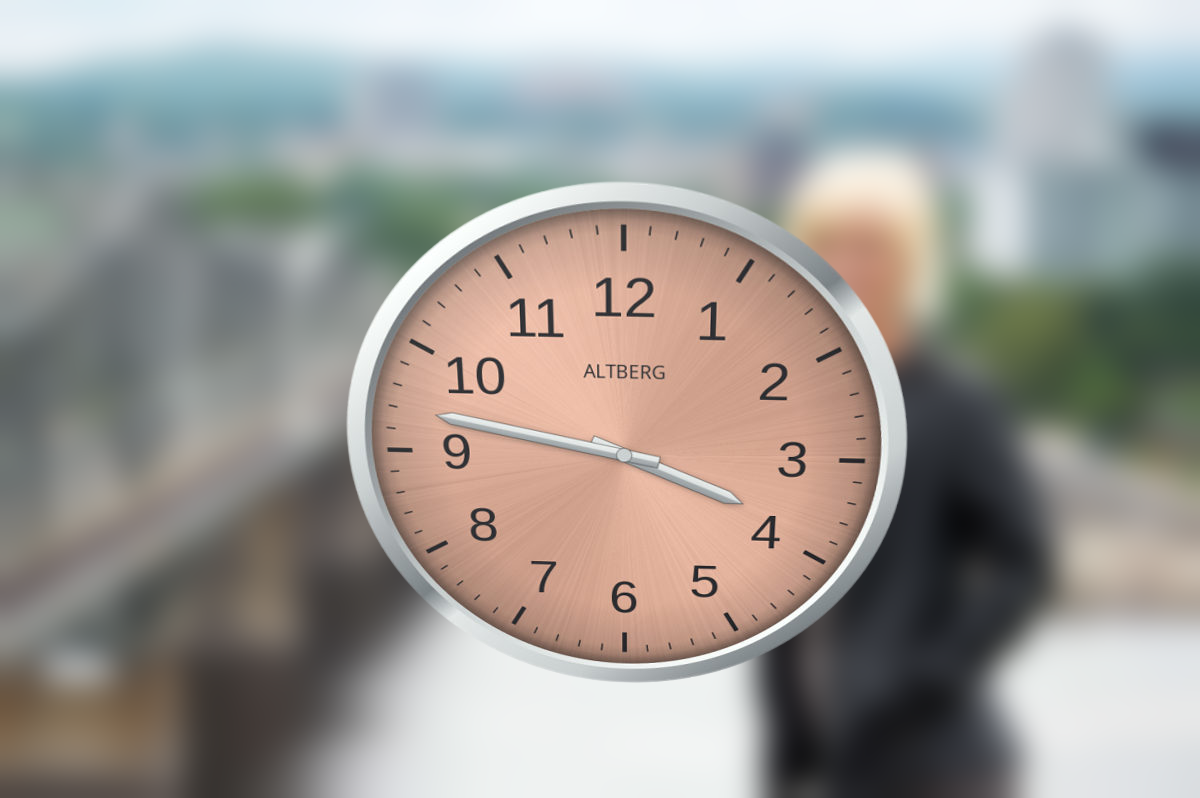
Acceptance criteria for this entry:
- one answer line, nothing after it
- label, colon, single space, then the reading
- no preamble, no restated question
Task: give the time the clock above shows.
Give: 3:47
